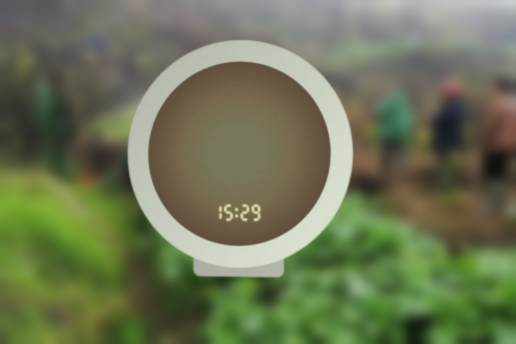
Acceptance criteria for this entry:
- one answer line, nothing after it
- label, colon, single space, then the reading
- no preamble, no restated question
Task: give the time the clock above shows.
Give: 15:29
